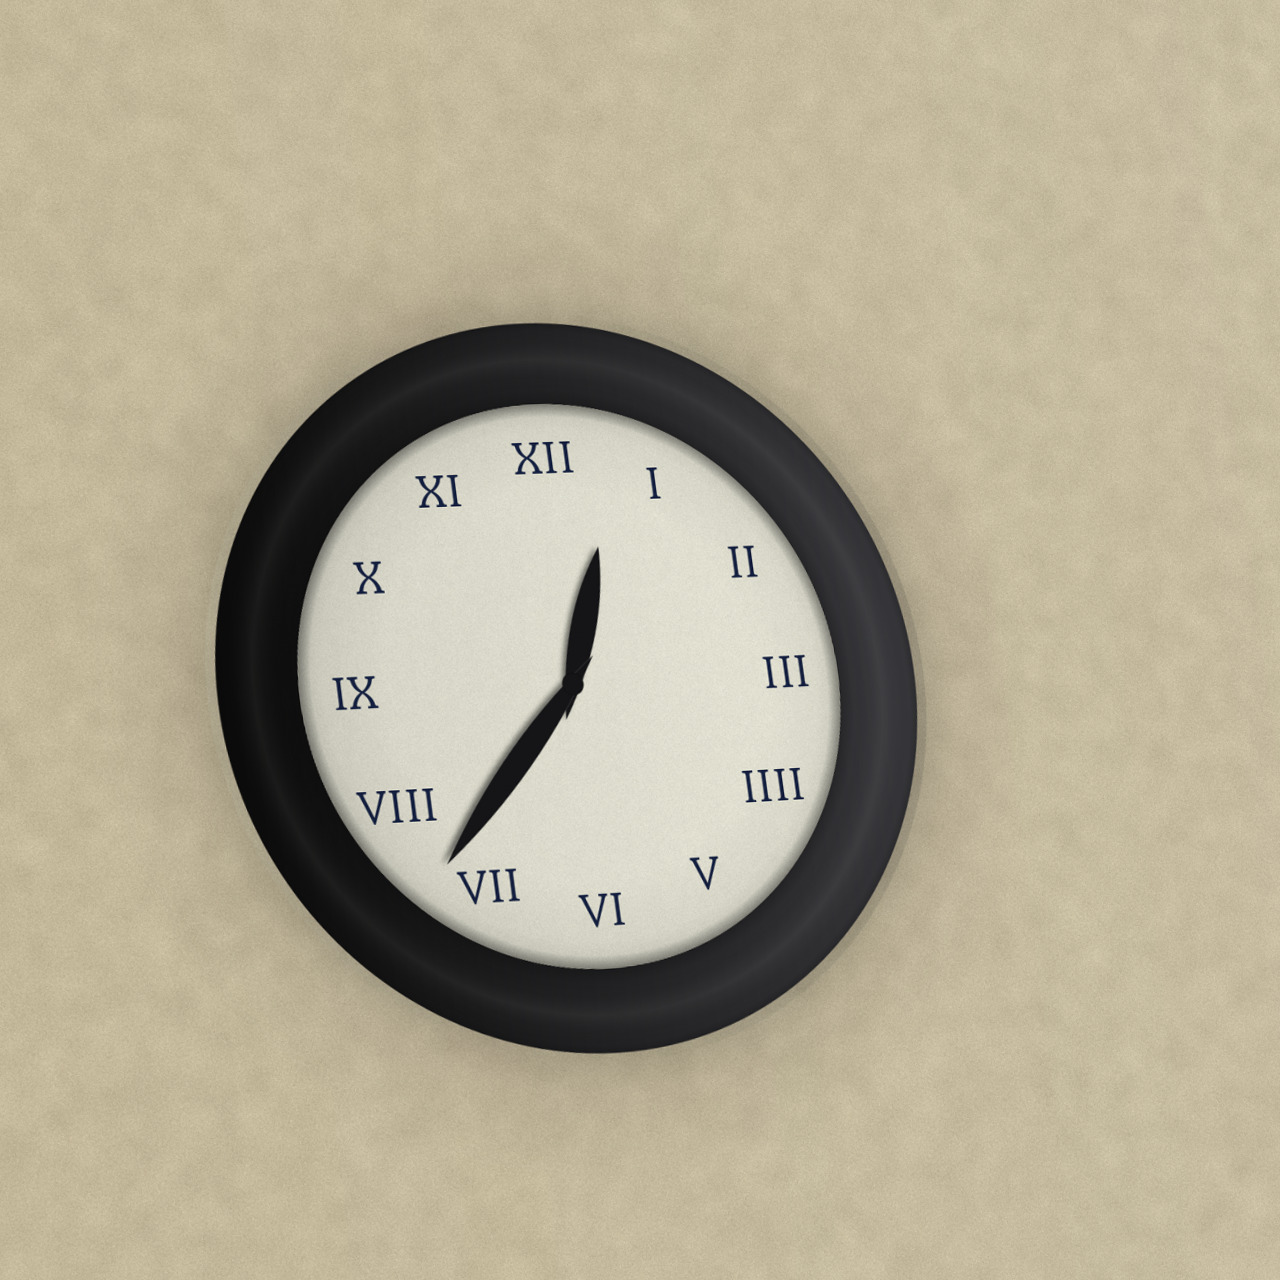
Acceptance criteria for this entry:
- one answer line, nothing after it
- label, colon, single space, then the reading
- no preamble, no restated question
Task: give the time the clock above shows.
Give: 12:37
